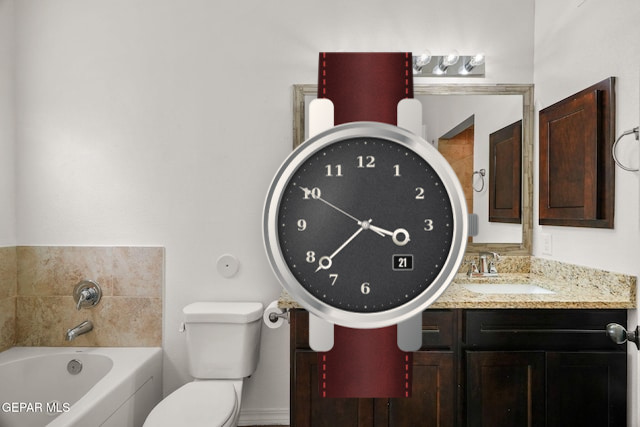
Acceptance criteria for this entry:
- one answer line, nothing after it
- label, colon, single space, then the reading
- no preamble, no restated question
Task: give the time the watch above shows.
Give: 3:37:50
